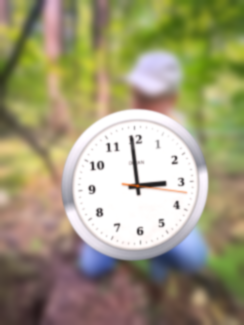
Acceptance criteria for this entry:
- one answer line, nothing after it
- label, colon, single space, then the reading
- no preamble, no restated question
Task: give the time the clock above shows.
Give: 2:59:17
